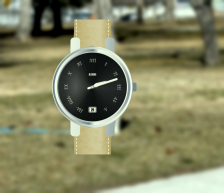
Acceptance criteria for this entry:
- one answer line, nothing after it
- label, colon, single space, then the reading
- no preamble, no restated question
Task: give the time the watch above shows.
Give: 2:12
